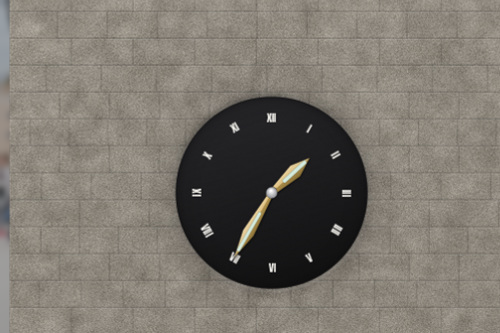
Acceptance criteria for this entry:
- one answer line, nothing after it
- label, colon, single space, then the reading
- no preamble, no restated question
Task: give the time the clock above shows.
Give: 1:35
